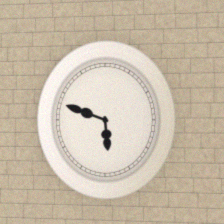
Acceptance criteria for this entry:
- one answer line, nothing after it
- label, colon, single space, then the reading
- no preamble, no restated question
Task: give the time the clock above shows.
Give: 5:48
